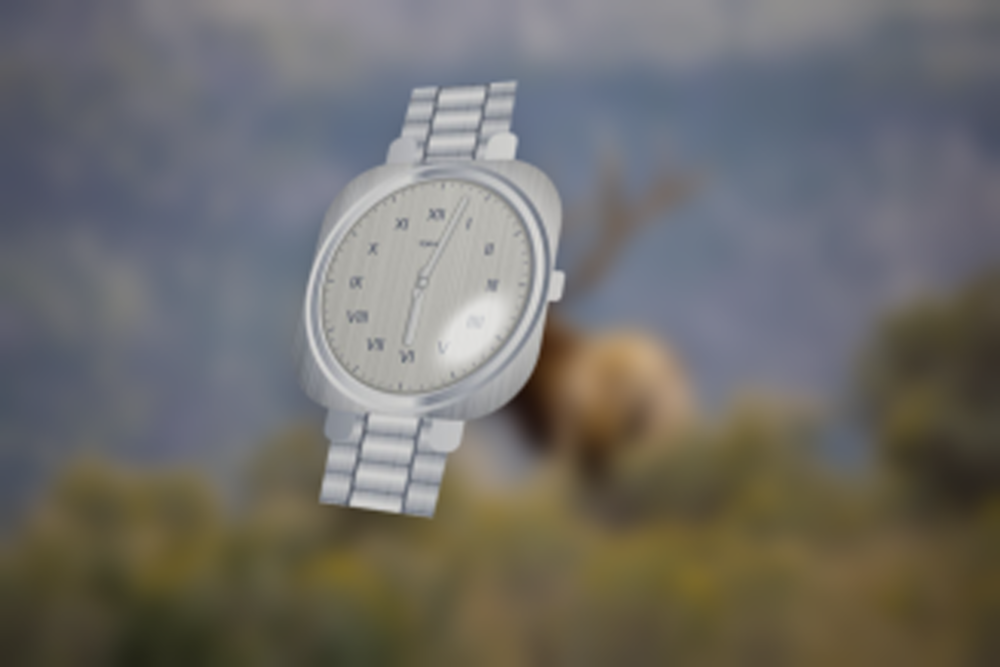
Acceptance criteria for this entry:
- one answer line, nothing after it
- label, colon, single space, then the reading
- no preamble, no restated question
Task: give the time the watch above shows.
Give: 6:03
